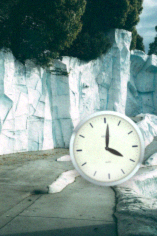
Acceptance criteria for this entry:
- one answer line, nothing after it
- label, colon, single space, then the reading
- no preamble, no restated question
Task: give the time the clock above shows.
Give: 4:01
